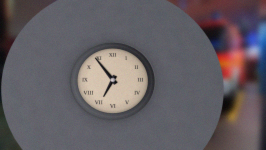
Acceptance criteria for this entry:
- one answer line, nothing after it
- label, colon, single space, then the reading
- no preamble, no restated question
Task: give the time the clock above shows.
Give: 6:54
